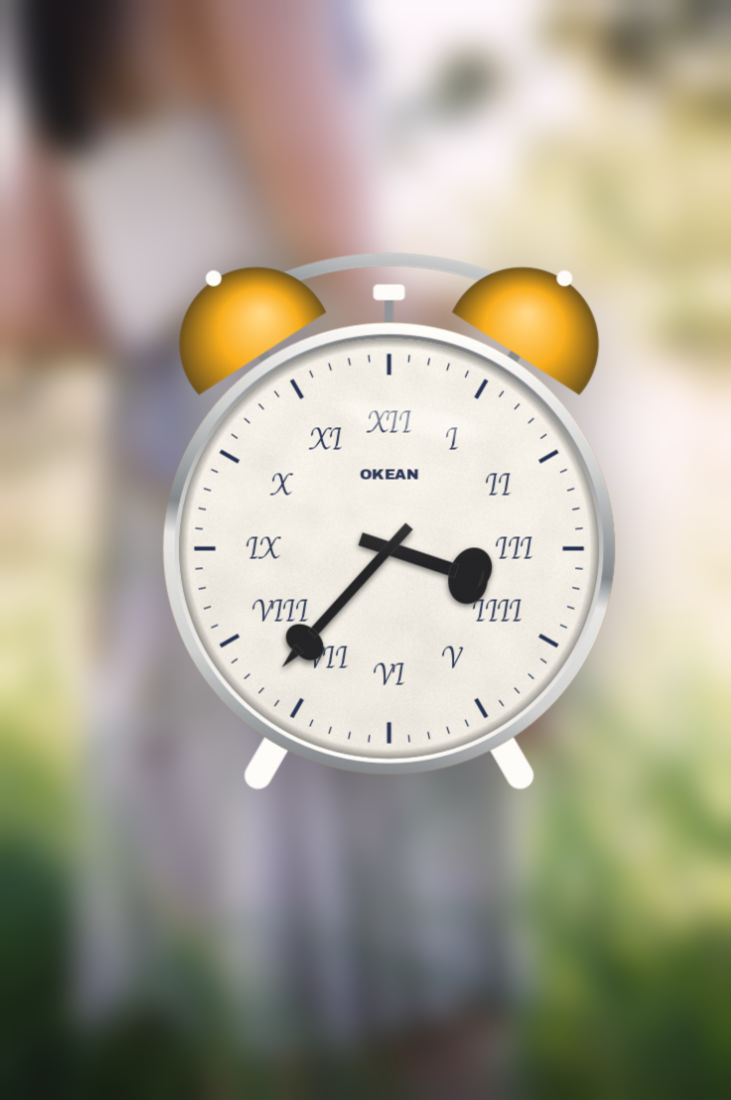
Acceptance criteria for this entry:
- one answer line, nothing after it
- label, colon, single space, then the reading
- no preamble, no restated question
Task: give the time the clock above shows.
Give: 3:37
